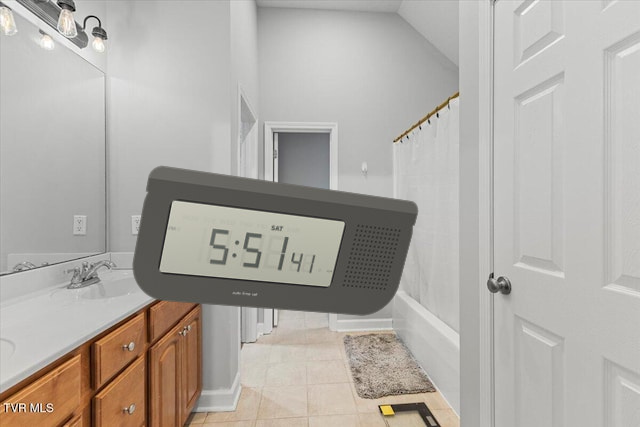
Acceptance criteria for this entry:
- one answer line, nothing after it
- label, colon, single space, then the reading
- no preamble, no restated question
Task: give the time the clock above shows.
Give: 5:51:41
